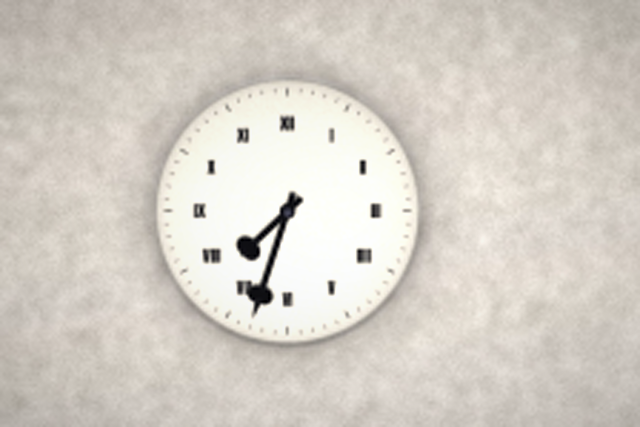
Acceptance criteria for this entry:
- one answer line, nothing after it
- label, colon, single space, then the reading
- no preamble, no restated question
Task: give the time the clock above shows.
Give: 7:33
